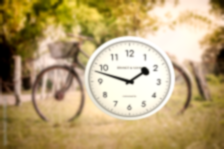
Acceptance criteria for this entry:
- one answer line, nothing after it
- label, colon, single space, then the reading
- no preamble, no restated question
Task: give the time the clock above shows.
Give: 1:48
